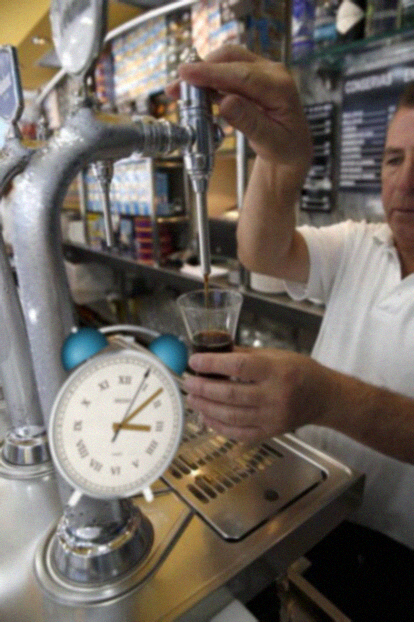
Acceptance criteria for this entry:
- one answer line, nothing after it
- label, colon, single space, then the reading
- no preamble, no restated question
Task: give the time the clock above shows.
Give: 3:08:04
